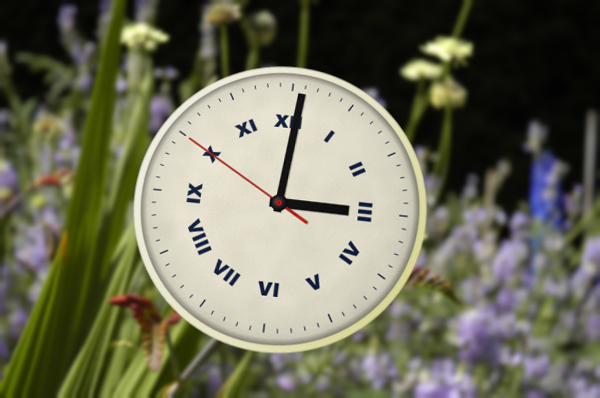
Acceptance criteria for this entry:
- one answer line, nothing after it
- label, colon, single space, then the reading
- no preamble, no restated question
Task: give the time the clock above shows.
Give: 3:00:50
